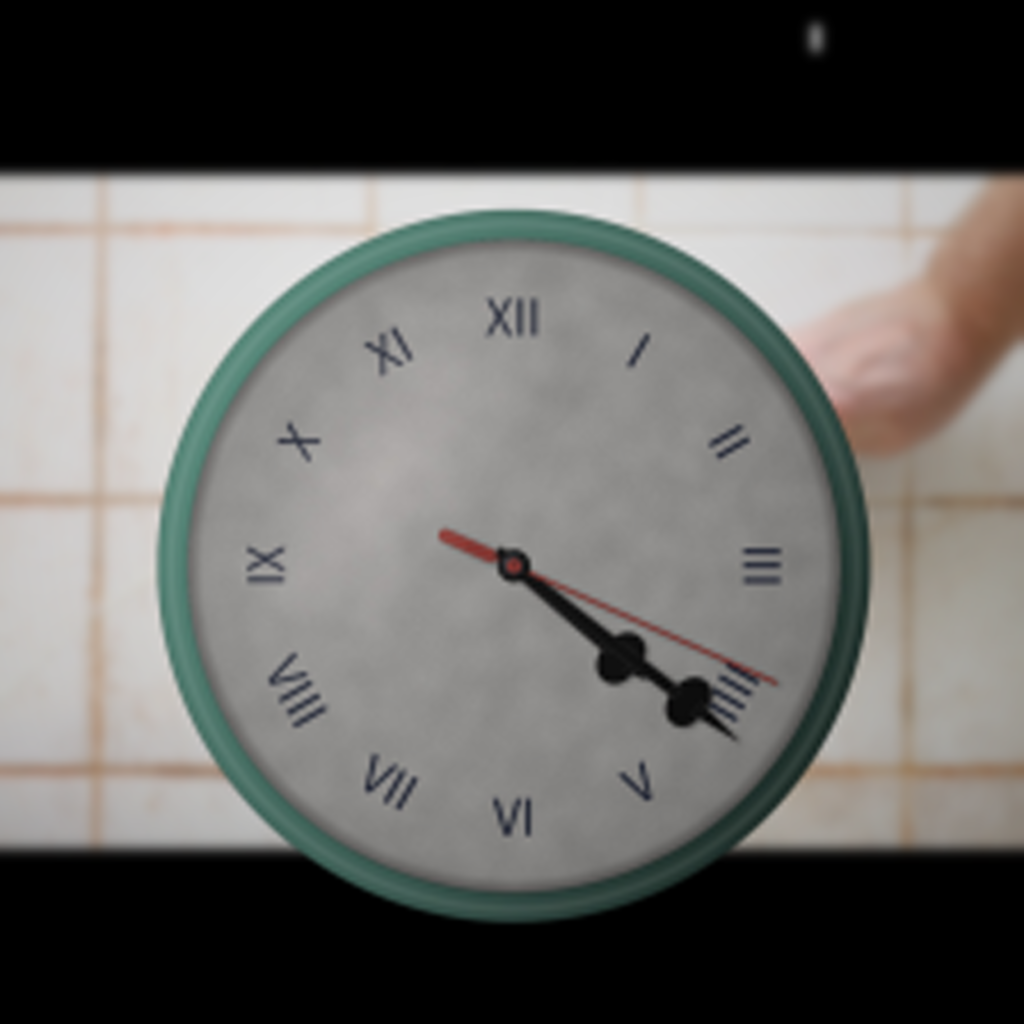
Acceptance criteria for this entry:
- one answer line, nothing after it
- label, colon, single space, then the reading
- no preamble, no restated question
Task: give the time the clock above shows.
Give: 4:21:19
